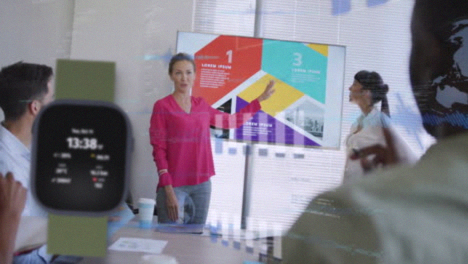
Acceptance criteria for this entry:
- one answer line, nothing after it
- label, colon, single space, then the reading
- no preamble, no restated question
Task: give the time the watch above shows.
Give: 13:38
